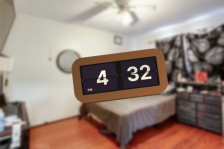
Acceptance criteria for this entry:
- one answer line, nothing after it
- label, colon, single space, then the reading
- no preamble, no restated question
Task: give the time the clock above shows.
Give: 4:32
